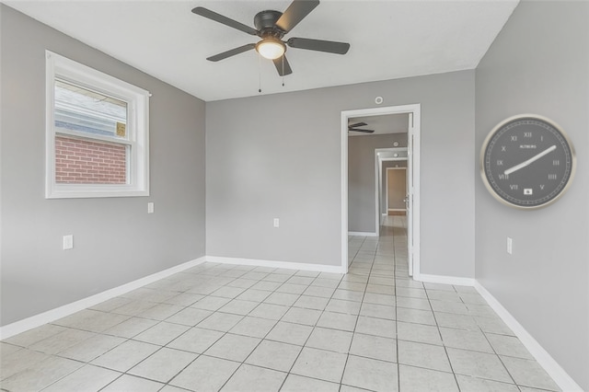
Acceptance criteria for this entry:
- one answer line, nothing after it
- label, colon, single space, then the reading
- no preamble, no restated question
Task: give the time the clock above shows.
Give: 8:10
